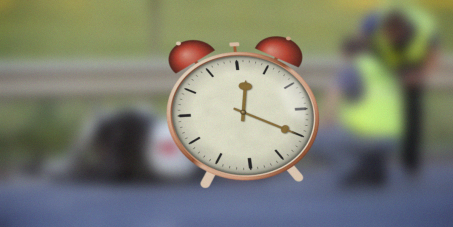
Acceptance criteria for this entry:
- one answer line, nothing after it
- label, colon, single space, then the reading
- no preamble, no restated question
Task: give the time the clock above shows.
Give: 12:20
